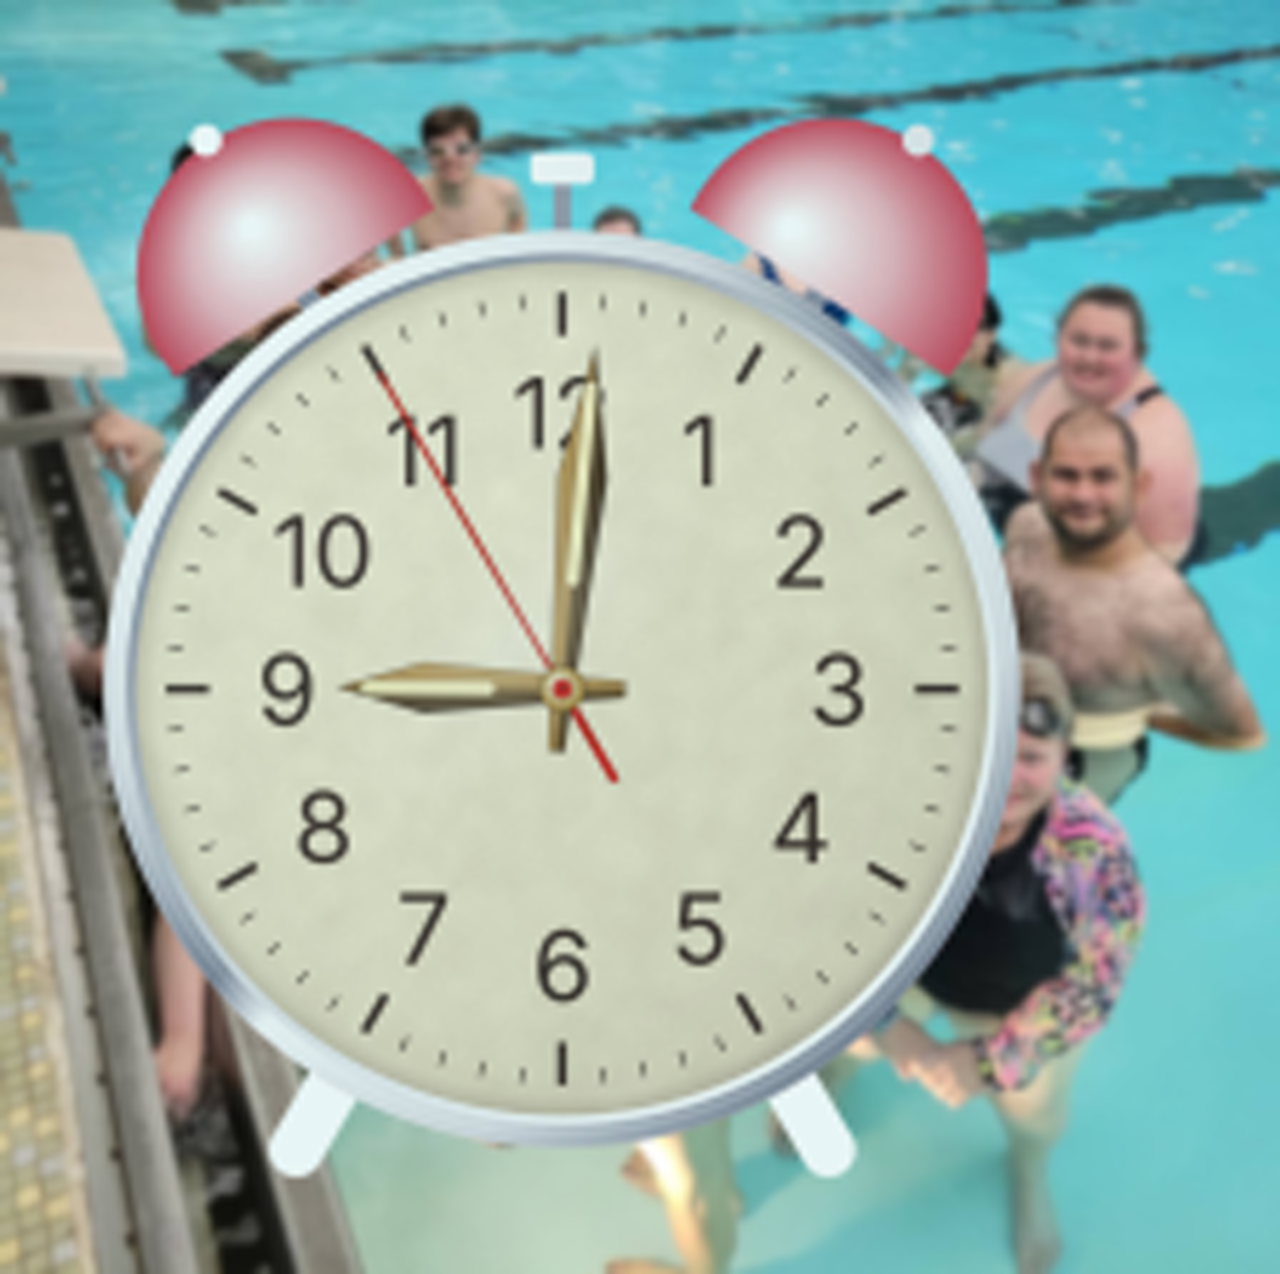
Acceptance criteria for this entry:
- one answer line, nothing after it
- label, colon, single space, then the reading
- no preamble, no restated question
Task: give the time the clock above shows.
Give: 9:00:55
